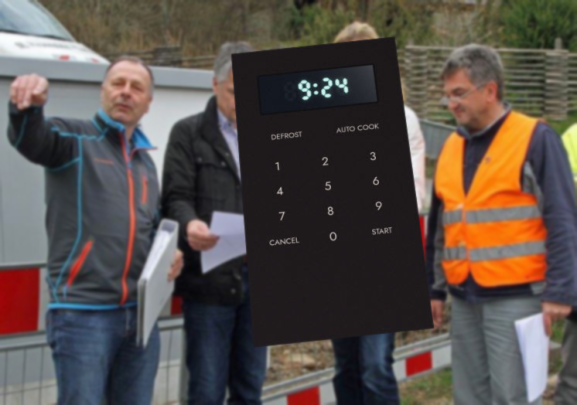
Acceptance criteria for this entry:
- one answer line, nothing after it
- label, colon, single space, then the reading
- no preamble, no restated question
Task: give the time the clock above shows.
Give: 9:24
